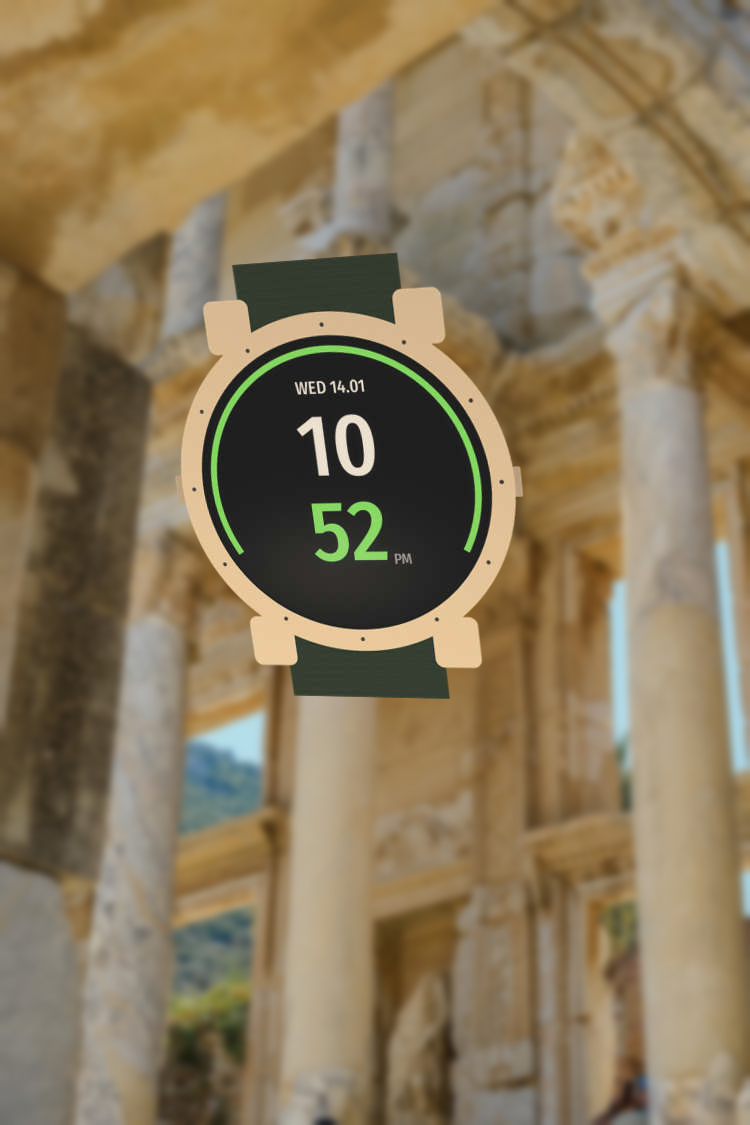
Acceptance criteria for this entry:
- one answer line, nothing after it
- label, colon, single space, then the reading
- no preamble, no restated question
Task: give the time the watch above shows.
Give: 10:52
